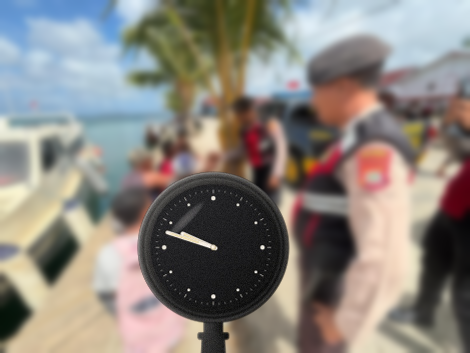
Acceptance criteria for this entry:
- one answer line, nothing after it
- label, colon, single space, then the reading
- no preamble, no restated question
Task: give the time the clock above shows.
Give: 9:48
